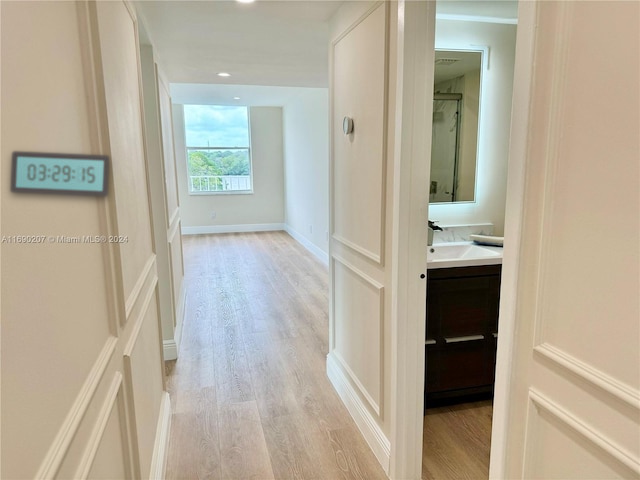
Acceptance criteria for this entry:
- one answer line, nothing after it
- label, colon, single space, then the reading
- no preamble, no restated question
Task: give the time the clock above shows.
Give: 3:29:15
